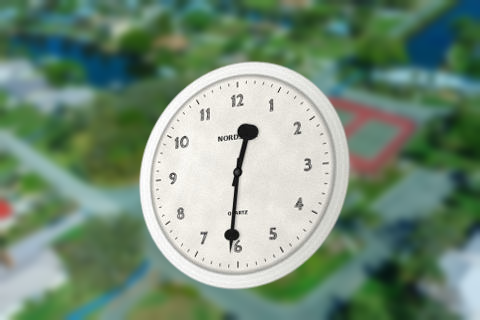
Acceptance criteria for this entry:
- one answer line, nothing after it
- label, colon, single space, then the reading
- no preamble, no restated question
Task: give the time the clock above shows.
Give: 12:31
